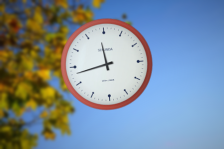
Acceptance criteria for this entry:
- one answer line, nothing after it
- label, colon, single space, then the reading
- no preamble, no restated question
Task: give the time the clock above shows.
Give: 11:43
